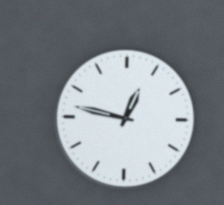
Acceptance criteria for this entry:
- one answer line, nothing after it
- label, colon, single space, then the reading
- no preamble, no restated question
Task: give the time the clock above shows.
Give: 12:47
